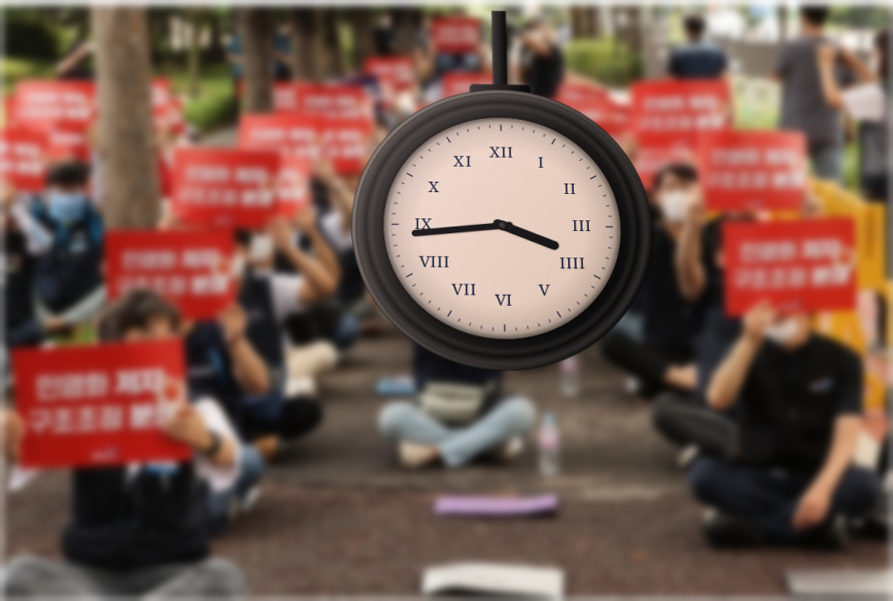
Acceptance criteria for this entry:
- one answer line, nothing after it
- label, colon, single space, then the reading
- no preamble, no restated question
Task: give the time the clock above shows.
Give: 3:44
